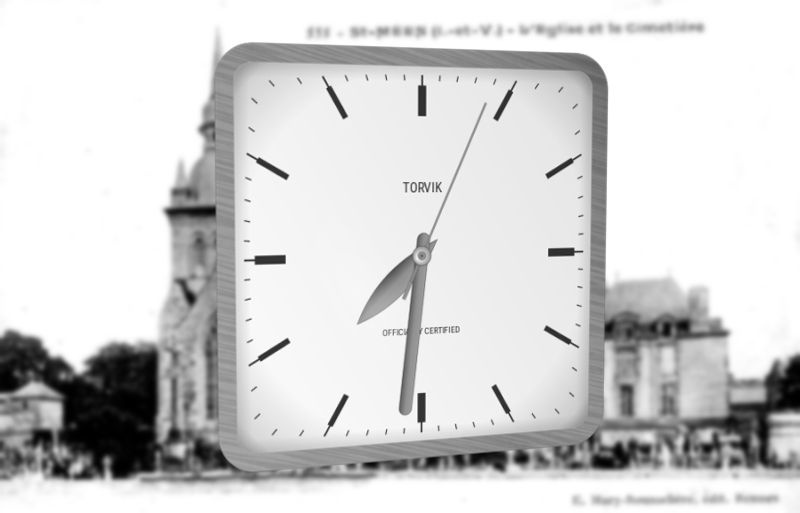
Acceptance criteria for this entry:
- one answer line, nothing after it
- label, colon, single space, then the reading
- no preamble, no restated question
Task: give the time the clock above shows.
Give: 7:31:04
